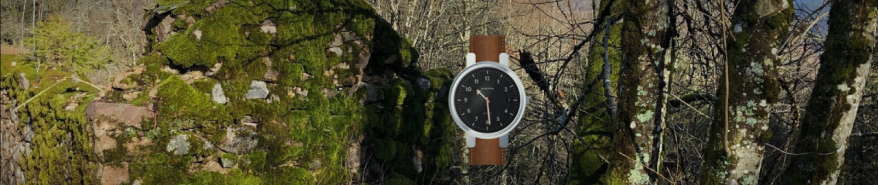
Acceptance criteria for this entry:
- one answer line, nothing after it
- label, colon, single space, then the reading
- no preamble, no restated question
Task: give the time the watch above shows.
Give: 10:29
